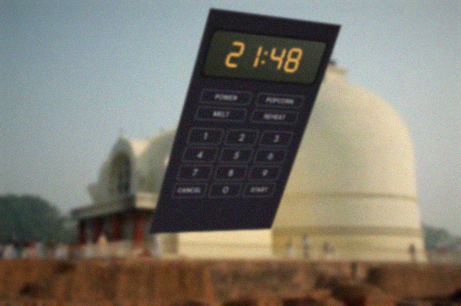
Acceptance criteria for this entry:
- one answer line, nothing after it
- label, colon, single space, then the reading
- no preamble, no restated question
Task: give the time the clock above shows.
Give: 21:48
